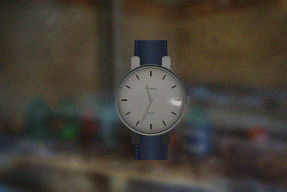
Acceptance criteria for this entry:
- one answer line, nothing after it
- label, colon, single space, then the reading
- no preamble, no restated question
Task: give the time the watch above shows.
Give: 11:34
